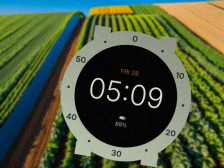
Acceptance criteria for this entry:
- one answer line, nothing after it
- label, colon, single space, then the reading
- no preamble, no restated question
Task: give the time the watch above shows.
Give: 5:09
